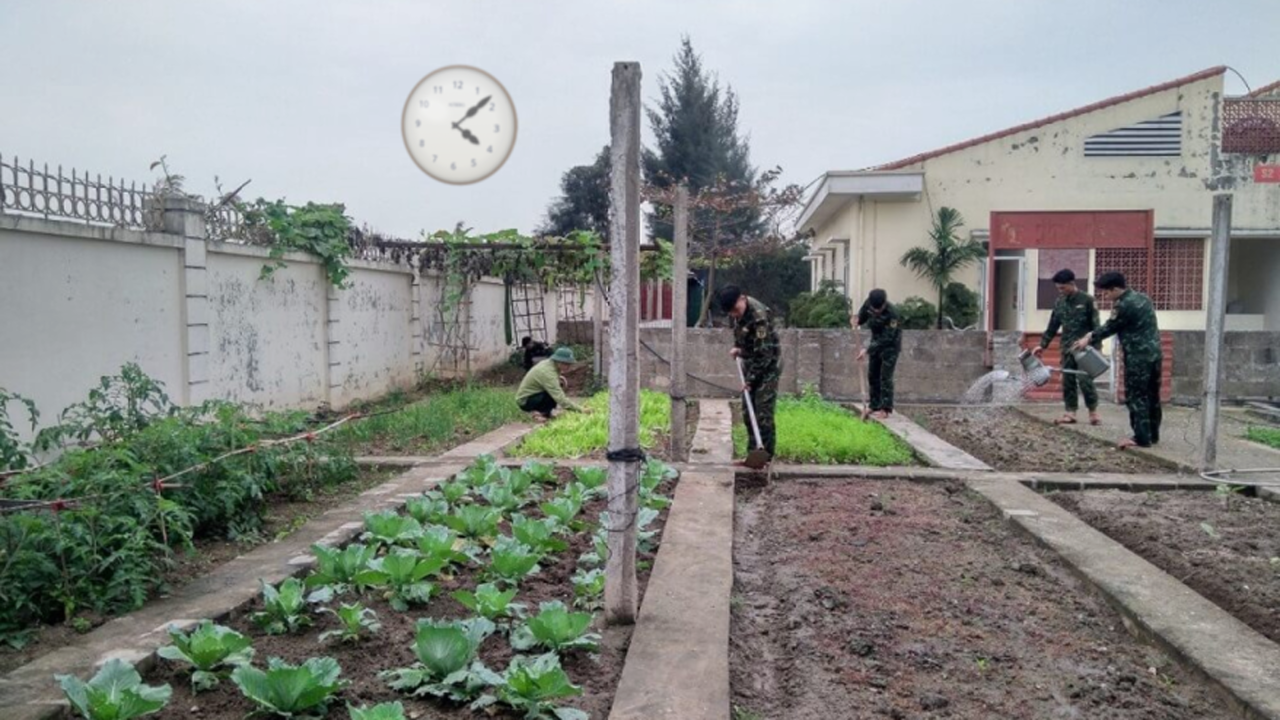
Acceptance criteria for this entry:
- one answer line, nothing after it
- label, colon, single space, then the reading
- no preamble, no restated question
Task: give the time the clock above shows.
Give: 4:08
